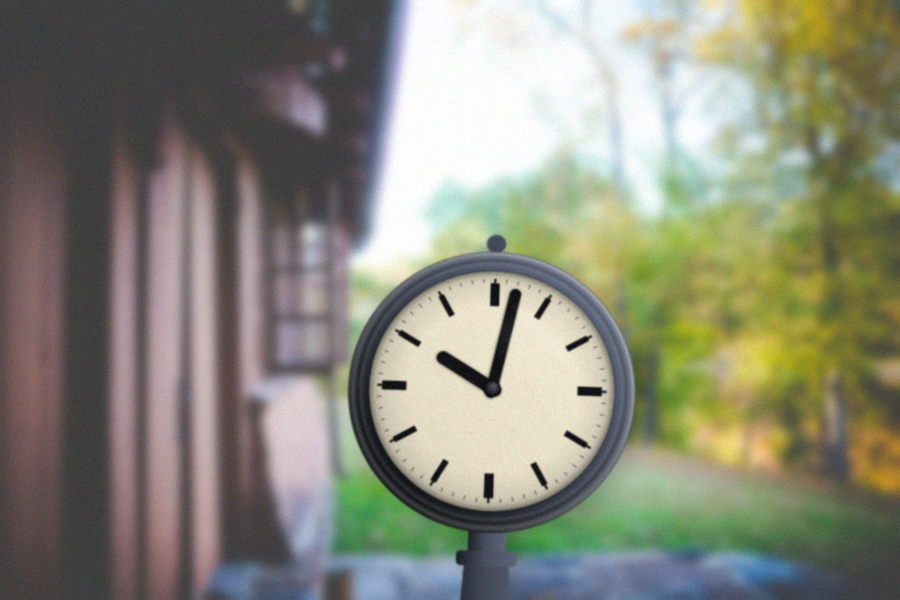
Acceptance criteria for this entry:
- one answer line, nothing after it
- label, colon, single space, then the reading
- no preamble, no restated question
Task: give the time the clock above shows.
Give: 10:02
